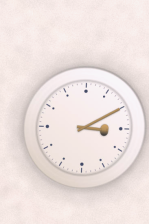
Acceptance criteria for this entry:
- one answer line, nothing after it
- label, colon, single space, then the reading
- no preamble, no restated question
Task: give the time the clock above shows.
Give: 3:10
